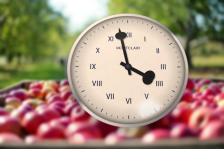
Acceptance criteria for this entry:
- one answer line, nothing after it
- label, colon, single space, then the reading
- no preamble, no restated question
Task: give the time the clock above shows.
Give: 3:58
